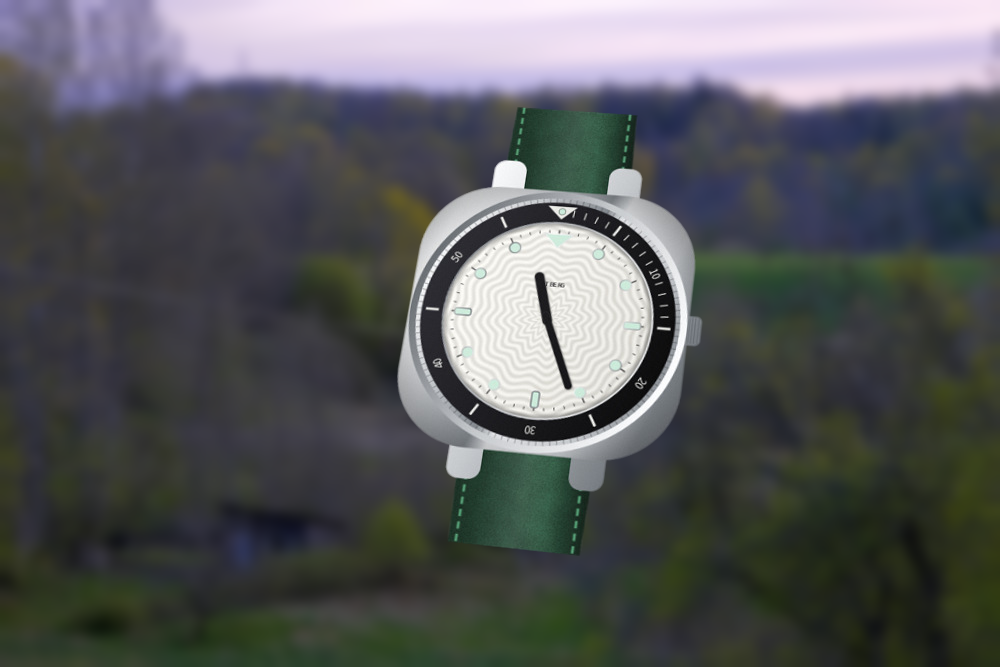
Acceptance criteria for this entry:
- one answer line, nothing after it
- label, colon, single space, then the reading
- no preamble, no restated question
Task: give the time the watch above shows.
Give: 11:26
